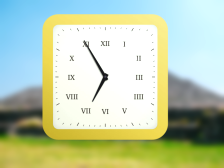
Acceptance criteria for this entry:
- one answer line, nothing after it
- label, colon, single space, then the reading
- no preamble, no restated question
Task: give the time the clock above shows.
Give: 6:55
